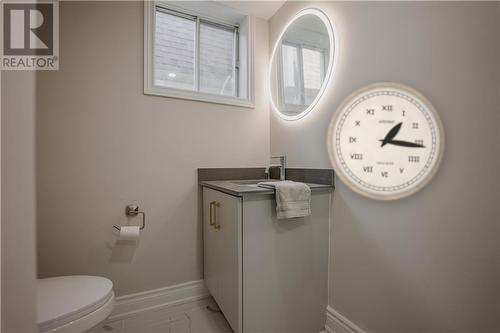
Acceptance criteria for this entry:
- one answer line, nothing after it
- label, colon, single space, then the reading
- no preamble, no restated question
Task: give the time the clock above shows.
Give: 1:16
